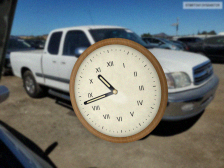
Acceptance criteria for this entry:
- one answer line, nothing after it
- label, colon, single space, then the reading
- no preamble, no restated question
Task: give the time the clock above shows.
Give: 10:43
